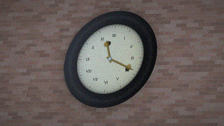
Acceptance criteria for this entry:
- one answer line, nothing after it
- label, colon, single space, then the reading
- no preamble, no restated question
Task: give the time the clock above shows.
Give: 11:19
